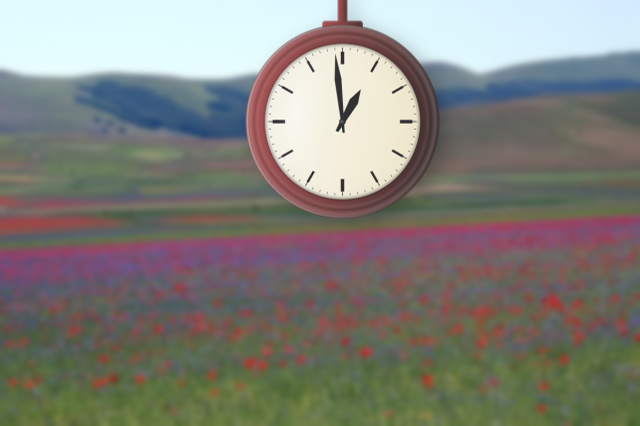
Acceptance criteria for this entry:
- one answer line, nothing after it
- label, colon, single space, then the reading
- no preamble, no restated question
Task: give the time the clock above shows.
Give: 12:59
